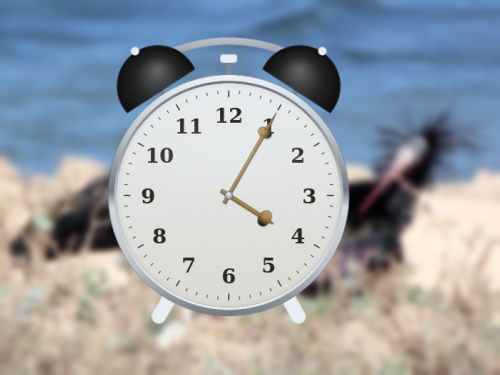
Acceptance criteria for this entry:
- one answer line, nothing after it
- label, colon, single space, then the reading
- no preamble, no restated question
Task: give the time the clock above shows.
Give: 4:05
